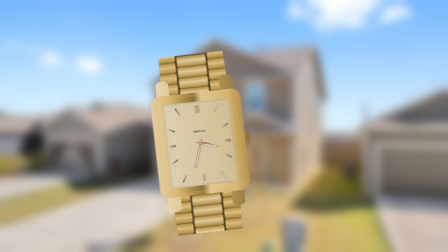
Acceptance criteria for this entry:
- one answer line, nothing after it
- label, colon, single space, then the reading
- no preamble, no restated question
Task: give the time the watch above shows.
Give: 3:33
